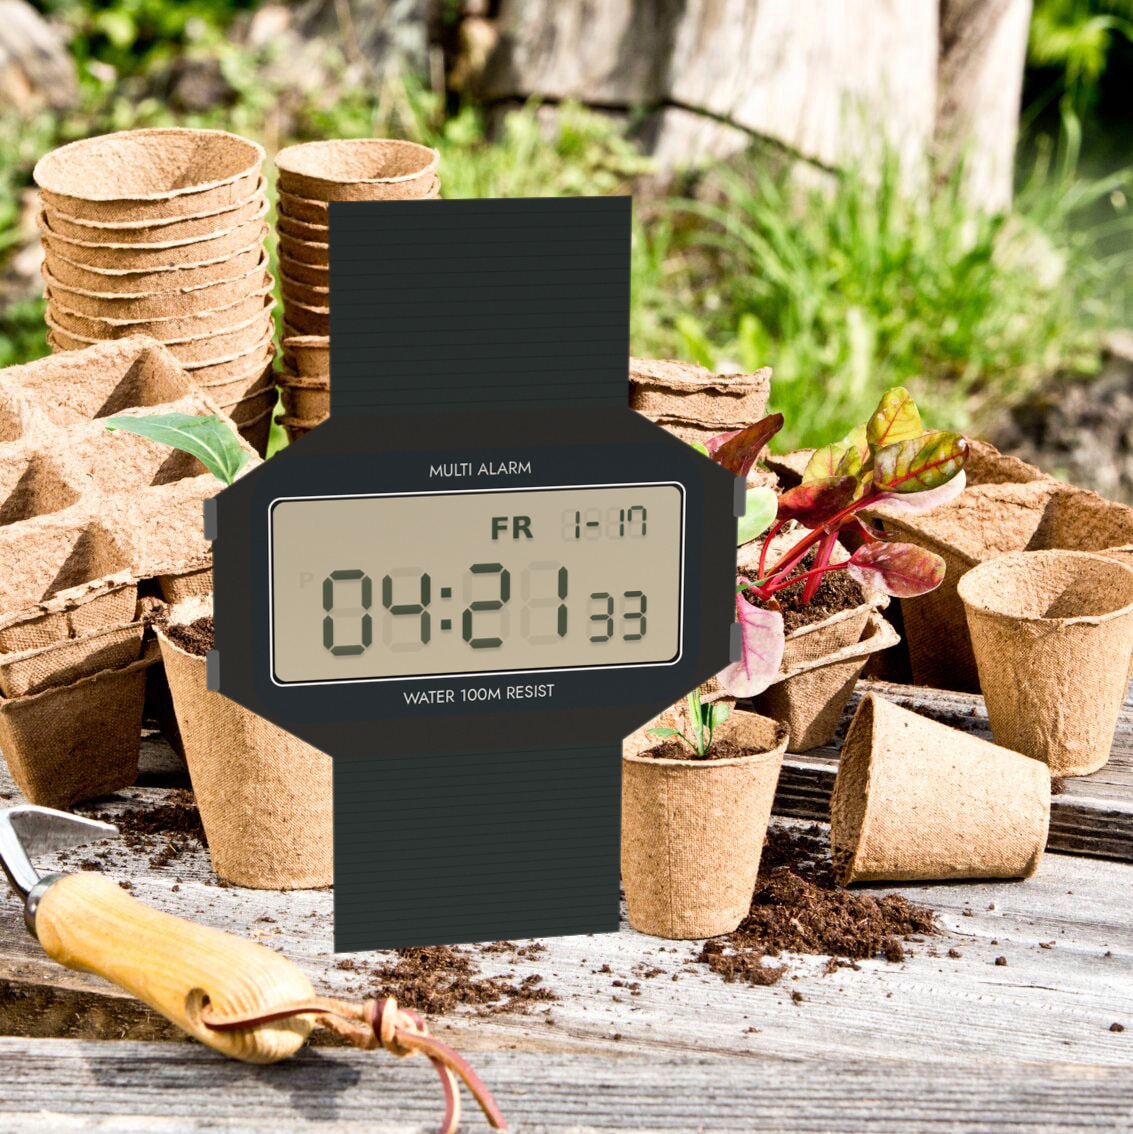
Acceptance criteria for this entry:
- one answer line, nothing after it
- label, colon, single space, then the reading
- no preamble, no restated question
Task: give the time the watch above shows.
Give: 4:21:33
